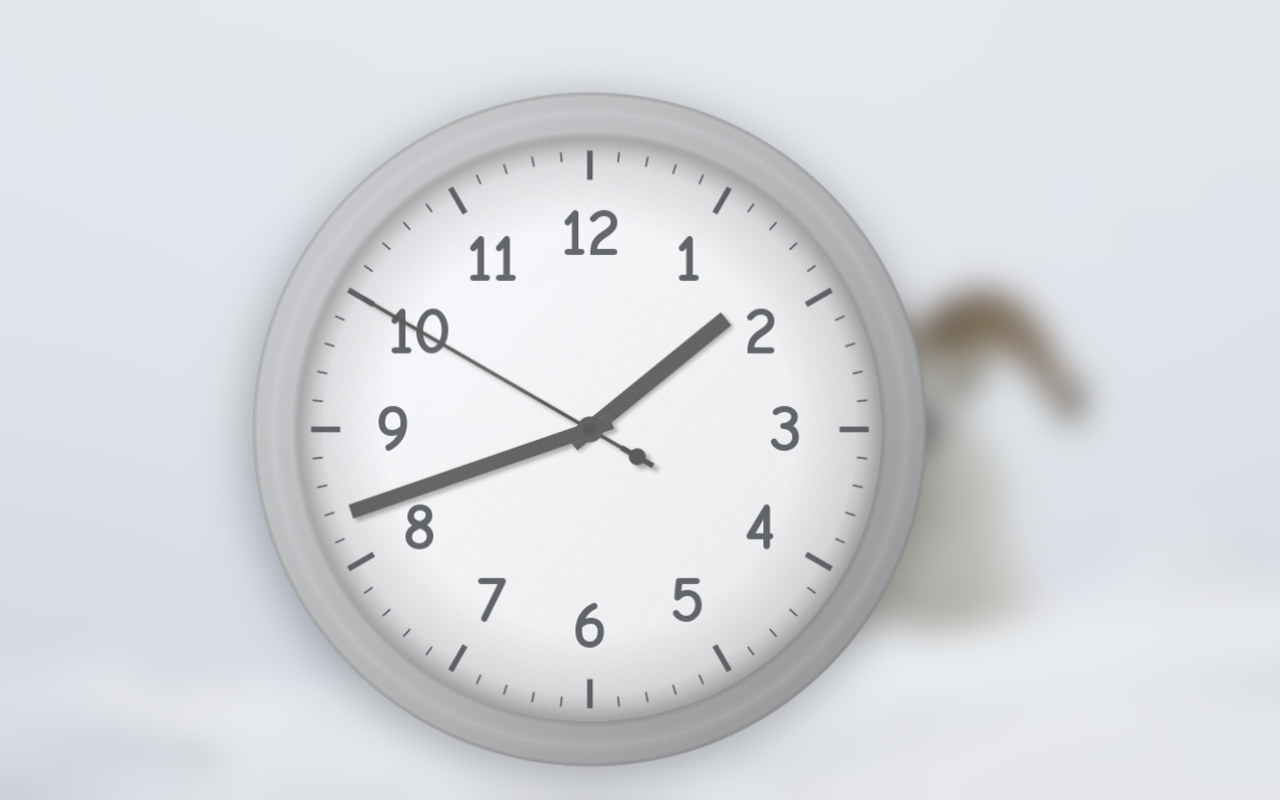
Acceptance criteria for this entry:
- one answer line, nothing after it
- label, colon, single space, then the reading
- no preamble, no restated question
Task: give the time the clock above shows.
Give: 1:41:50
